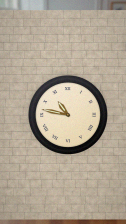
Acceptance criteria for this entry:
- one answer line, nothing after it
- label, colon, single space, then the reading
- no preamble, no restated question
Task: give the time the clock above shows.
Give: 10:47
